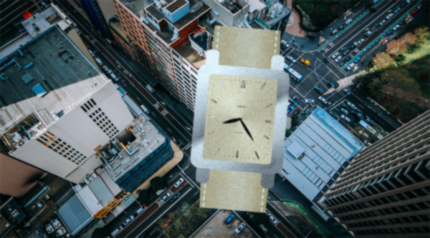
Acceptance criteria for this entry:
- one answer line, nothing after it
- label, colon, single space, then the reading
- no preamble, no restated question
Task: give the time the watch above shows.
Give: 8:24
